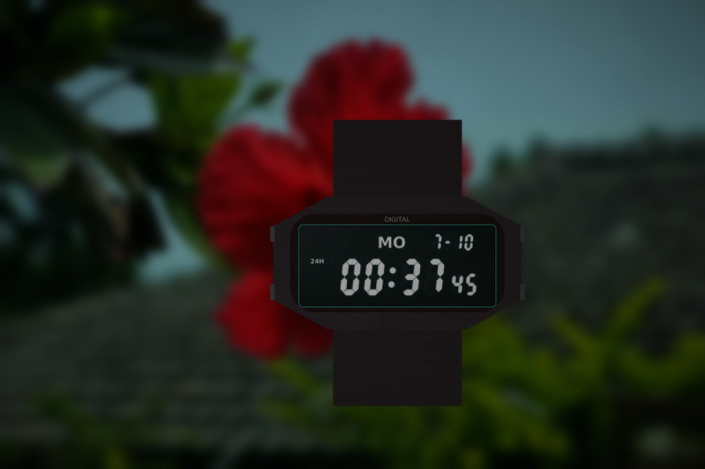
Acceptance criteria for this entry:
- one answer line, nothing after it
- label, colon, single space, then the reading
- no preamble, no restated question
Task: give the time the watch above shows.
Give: 0:37:45
